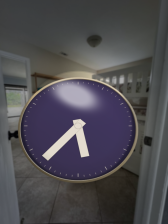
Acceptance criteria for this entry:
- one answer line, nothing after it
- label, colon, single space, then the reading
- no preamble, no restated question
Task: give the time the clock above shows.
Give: 5:37
